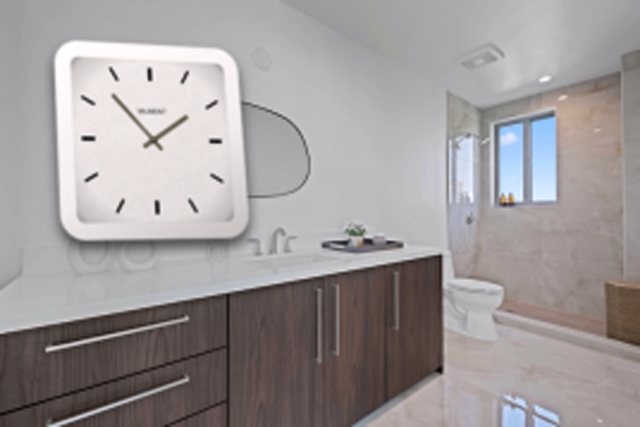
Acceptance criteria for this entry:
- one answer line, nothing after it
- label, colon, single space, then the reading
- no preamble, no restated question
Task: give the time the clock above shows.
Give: 1:53
